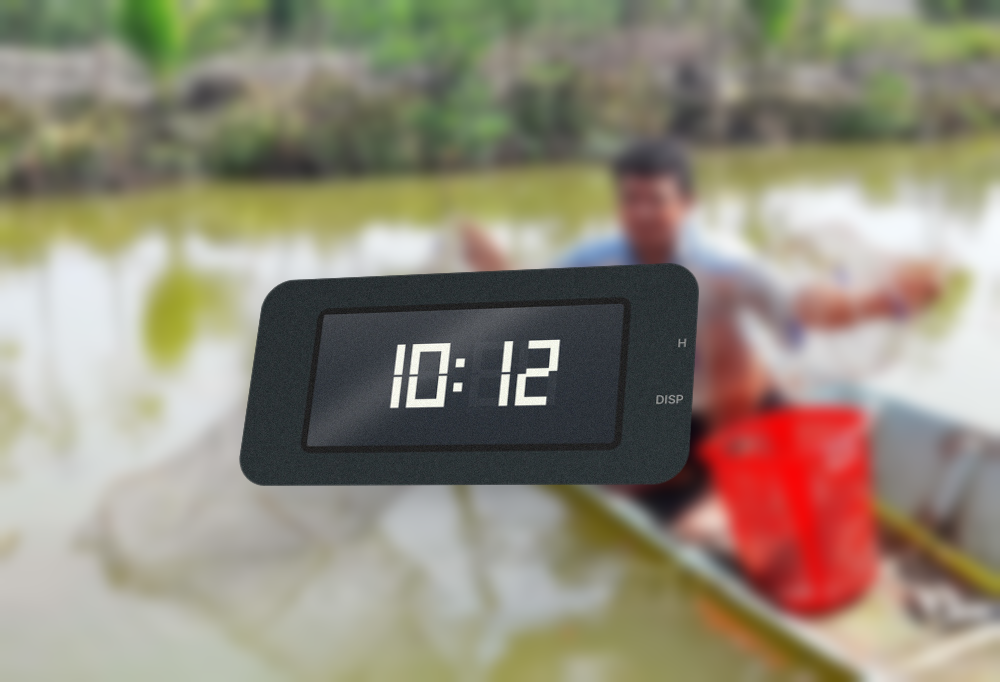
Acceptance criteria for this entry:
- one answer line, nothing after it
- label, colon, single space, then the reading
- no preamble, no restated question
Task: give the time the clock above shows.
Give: 10:12
